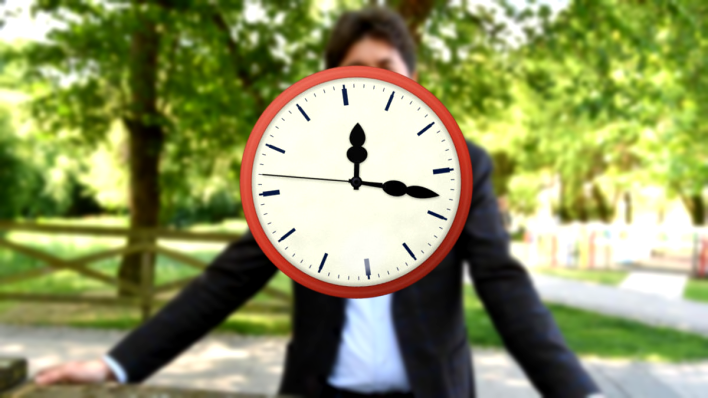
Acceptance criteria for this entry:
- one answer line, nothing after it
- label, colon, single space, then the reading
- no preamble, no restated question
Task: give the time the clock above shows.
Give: 12:17:47
